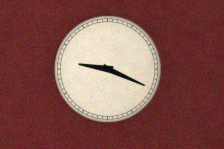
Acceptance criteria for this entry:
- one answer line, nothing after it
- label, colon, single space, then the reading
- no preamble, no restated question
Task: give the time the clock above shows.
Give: 9:19
